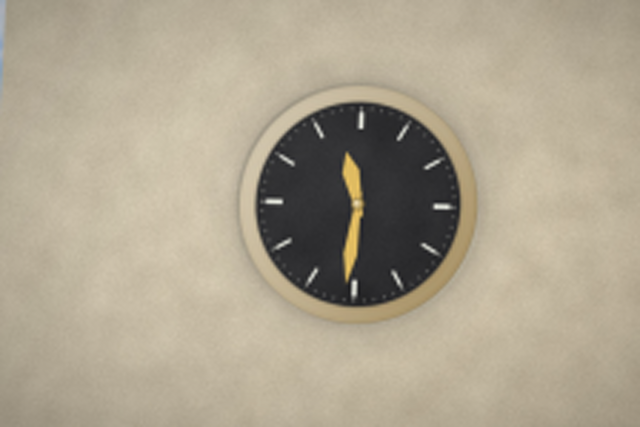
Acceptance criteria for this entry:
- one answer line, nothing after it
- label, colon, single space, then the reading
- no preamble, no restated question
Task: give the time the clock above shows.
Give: 11:31
